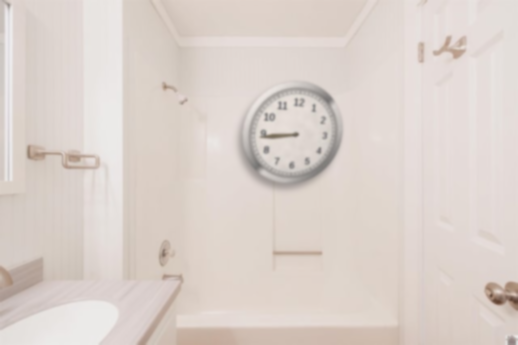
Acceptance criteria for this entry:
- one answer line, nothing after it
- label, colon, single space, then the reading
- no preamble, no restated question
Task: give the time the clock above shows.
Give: 8:44
